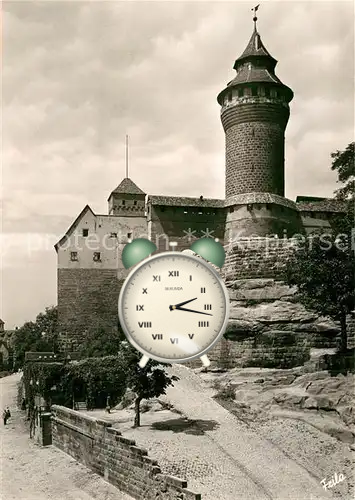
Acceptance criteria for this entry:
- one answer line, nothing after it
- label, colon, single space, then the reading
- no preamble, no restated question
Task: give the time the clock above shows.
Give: 2:17
